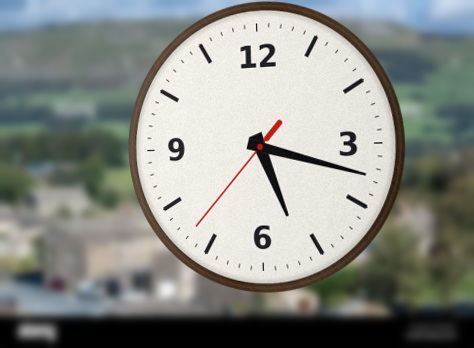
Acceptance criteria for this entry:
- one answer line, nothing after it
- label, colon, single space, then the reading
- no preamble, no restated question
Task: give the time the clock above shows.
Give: 5:17:37
